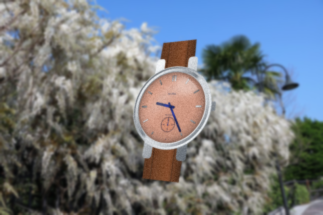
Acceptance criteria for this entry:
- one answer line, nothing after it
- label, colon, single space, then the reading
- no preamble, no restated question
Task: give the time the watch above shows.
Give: 9:25
